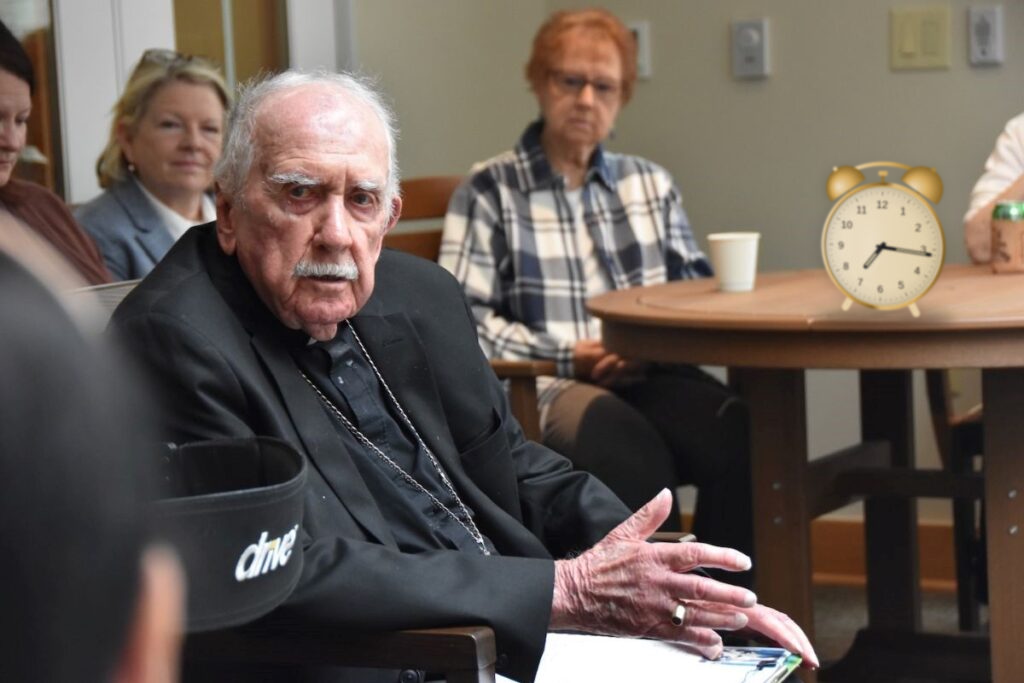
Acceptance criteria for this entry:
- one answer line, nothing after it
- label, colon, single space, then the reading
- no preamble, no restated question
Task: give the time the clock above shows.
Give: 7:16
